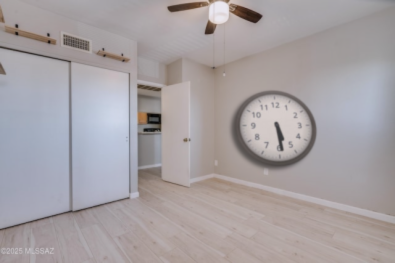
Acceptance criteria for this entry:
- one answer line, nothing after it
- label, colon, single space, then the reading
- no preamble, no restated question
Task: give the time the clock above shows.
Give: 5:29
